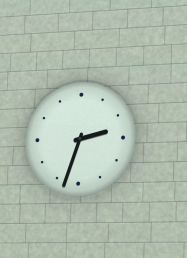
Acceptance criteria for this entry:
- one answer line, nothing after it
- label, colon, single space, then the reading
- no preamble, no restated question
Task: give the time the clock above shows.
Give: 2:33
